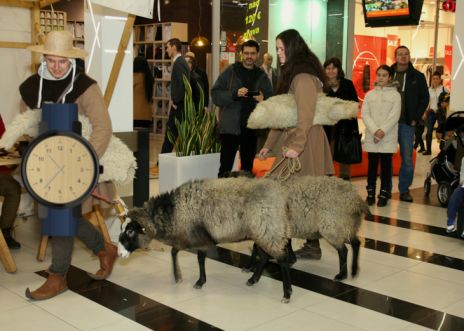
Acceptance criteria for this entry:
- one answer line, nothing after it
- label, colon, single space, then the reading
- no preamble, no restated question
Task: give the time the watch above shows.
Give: 10:37
